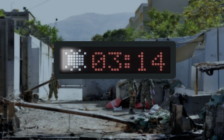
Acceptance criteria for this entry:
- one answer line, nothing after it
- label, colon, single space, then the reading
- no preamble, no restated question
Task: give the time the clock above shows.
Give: 3:14
